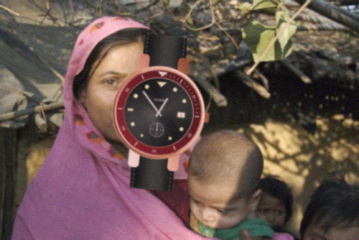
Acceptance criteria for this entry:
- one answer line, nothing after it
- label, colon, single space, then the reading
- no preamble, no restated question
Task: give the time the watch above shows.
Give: 12:53
